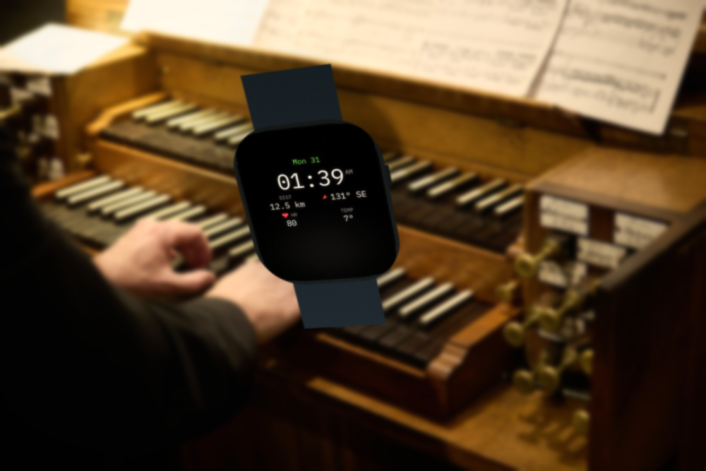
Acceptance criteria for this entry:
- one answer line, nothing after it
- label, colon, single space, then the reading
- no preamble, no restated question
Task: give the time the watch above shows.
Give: 1:39
